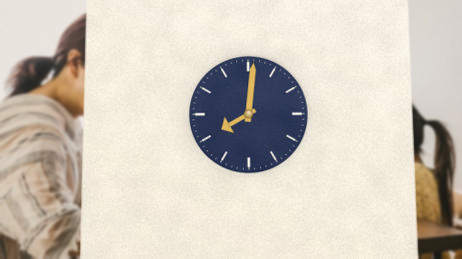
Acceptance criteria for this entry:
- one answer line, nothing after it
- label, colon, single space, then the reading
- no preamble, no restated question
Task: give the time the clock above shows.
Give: 8:01
